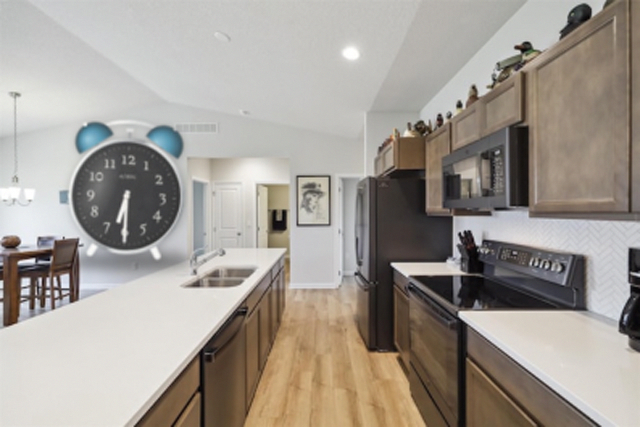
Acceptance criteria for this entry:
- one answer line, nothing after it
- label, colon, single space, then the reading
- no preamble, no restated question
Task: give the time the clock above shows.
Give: 6:30
